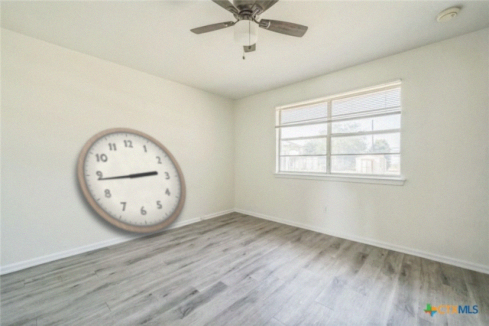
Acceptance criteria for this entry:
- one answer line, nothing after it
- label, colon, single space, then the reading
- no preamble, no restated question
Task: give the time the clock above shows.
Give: 2:44
